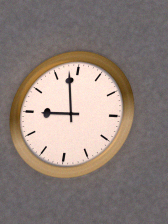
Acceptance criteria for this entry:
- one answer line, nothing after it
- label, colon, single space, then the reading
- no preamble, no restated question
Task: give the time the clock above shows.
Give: 8:58
